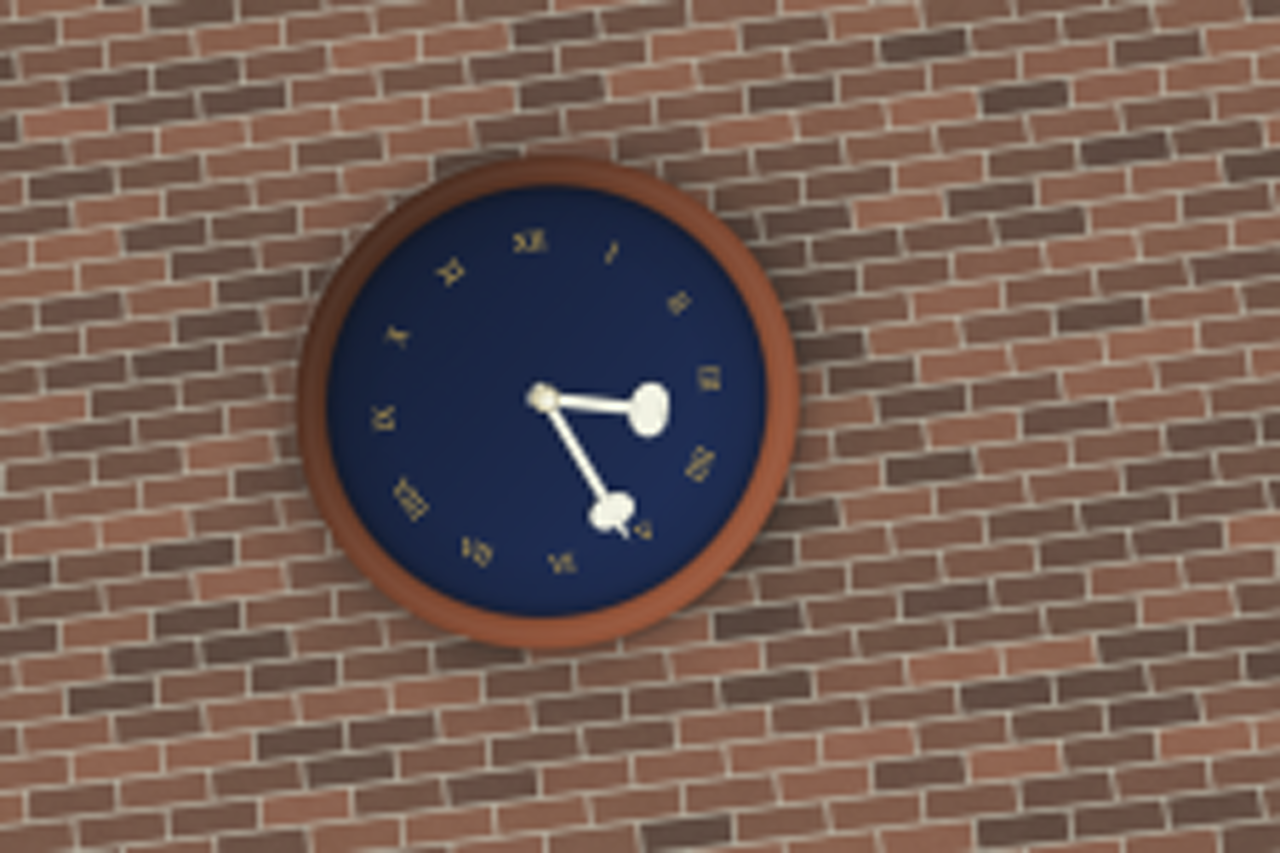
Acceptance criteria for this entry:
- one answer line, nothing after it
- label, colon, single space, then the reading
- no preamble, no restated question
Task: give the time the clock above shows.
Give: 3:26
